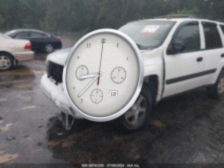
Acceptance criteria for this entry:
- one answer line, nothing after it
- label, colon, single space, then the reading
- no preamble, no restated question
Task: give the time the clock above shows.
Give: 8:37
